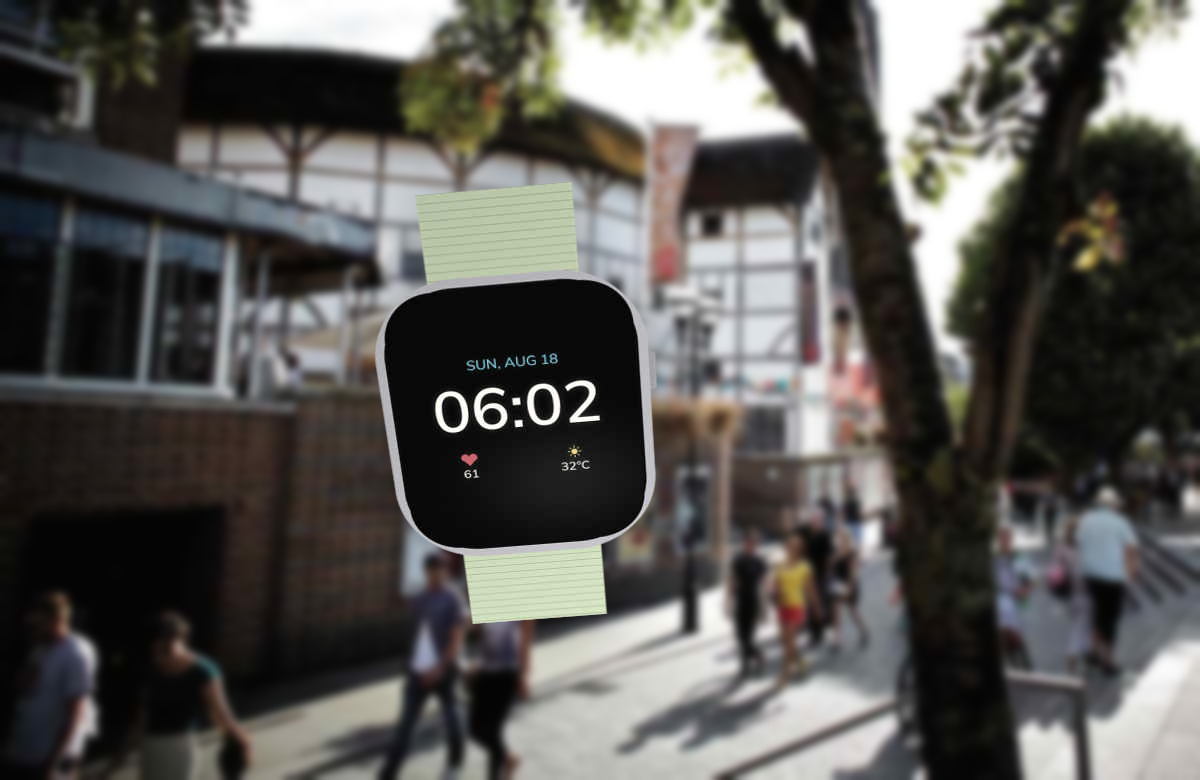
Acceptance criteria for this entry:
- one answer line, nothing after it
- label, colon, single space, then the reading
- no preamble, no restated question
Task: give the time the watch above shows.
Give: 6:02
